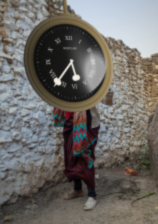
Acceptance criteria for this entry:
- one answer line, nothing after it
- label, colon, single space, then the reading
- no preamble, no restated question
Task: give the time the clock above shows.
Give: 5:37
